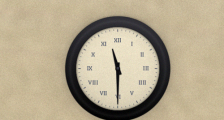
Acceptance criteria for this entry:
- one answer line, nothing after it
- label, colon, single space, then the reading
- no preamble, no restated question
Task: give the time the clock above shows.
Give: 11:30
